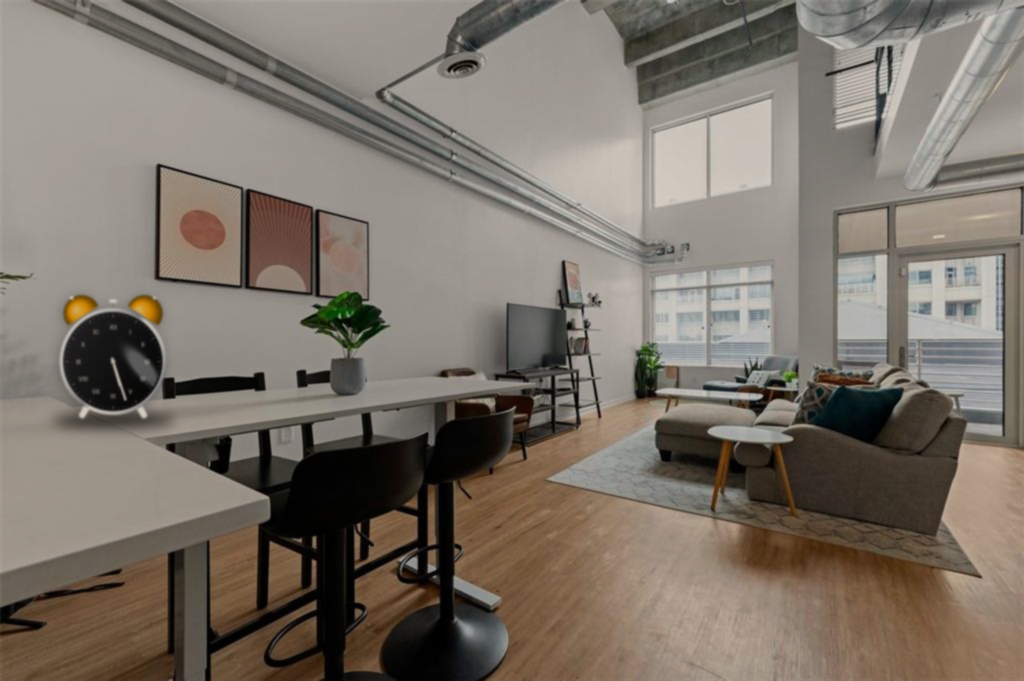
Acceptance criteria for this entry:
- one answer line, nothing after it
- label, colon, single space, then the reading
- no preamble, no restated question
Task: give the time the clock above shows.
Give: 5:27
